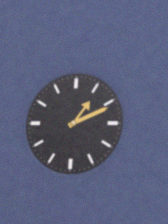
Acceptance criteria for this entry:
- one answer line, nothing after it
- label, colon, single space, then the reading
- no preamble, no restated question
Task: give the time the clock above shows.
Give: 1:11
